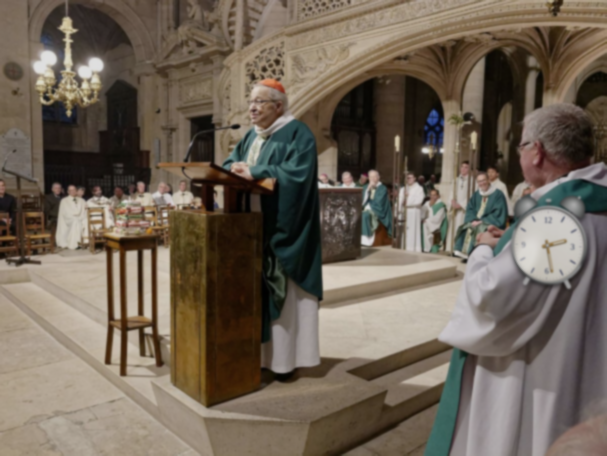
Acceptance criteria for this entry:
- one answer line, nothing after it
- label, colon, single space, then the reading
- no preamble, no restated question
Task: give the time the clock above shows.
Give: 2:28
